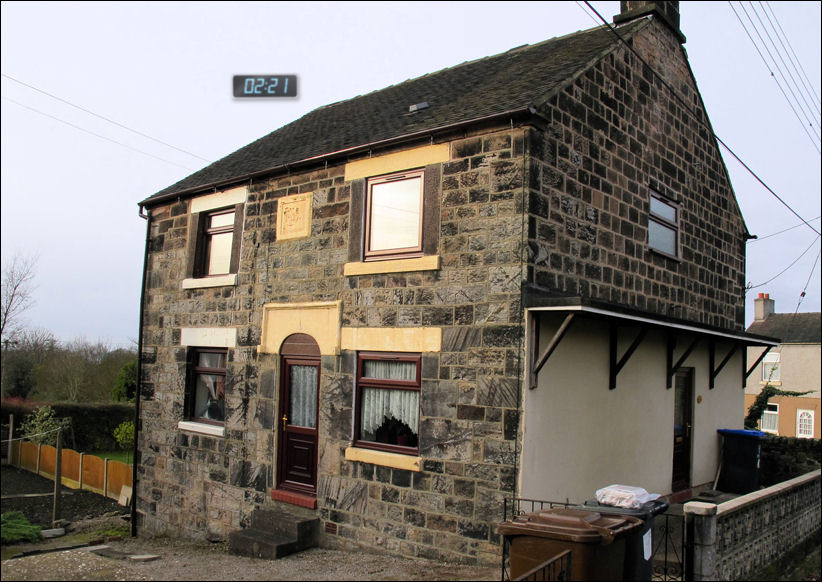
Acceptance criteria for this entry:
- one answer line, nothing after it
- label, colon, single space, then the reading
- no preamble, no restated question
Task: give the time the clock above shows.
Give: 2:21
